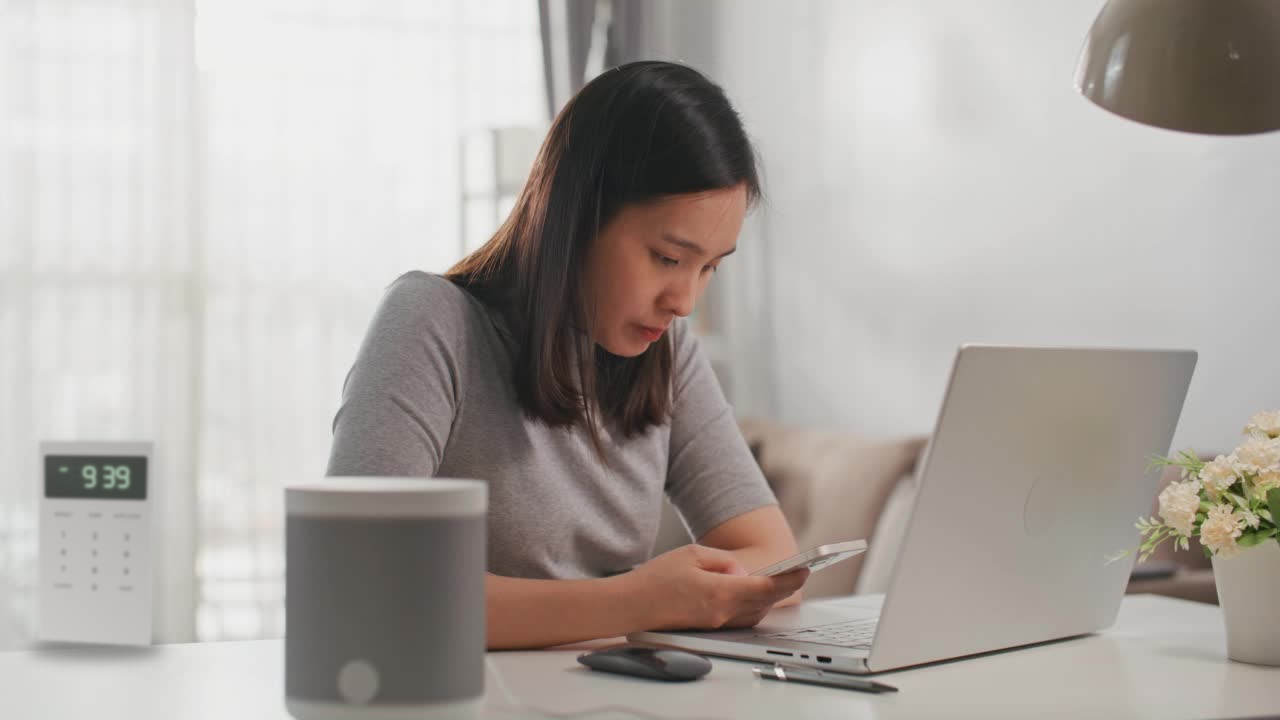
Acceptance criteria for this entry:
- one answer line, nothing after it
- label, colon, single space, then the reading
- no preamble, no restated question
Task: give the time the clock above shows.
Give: 9:39
